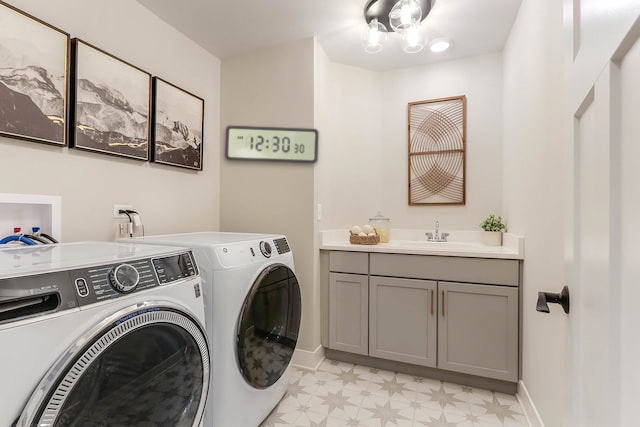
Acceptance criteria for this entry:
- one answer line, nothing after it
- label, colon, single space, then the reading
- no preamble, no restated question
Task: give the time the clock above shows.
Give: 12:30
